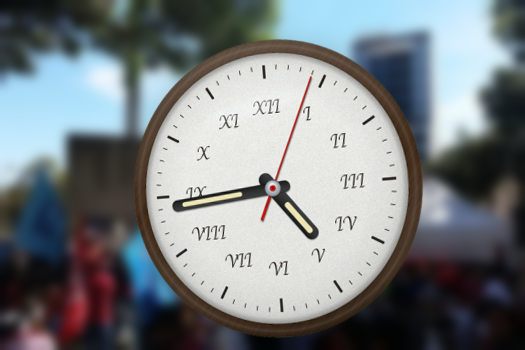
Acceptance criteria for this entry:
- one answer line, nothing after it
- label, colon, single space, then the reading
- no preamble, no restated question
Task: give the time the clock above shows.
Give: 4:44:04
